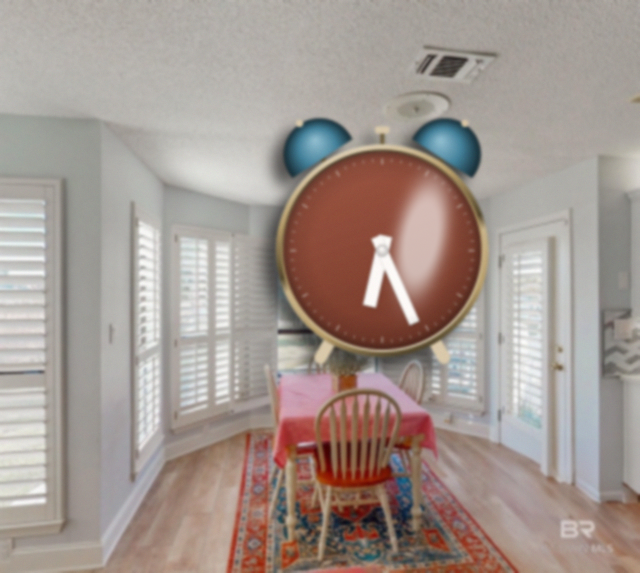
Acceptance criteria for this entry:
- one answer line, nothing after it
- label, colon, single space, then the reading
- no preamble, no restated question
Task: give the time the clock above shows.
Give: 6:26
